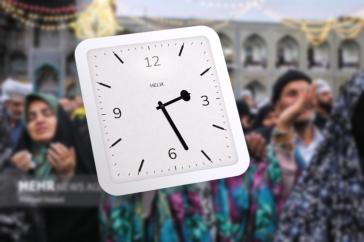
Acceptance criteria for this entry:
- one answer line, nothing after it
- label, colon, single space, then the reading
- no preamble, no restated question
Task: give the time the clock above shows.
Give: 2:27
